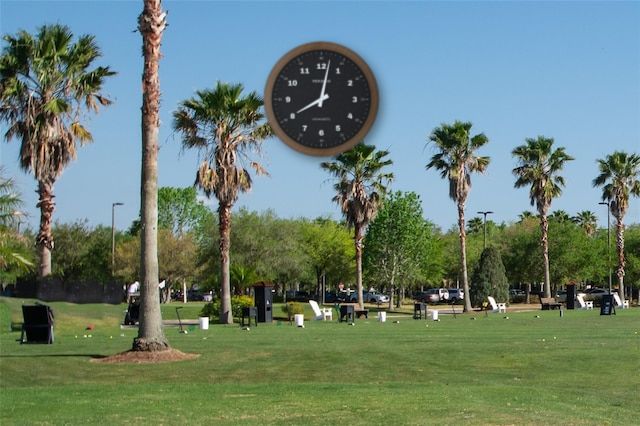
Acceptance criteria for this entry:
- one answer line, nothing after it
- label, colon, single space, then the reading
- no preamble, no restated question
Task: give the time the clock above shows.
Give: 8:02
